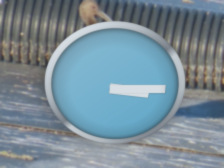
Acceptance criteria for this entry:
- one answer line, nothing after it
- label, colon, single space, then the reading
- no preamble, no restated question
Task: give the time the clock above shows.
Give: 3:15
